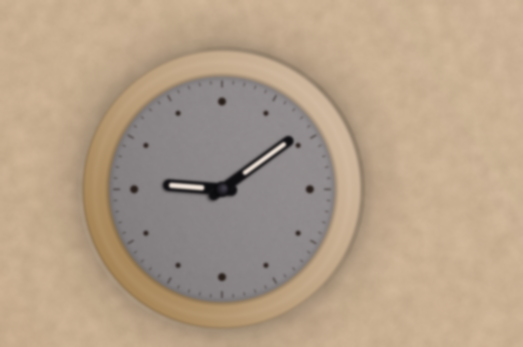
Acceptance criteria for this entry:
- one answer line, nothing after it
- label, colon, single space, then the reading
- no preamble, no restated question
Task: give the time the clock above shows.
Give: 9:09
